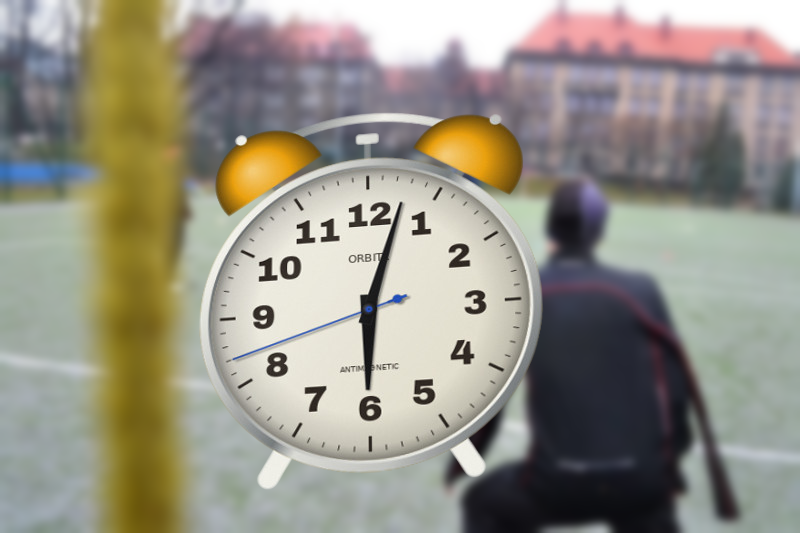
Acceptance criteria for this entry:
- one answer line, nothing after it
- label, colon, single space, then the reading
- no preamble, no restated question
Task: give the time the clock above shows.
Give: 6:02:42
